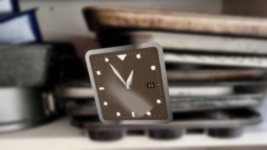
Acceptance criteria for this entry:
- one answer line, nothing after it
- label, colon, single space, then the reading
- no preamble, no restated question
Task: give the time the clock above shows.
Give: 12:55
